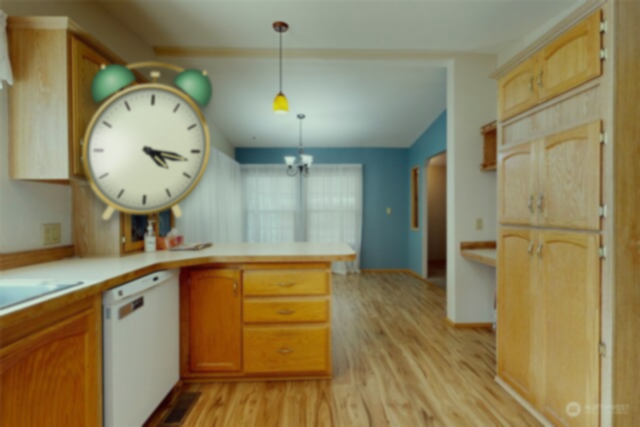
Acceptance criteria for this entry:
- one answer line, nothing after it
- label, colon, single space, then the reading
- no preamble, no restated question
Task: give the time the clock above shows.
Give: 4:17
